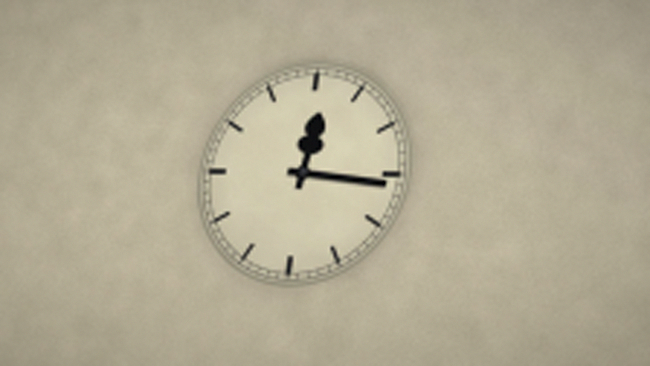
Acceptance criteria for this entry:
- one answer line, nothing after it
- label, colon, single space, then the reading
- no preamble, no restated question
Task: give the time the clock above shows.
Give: 12:16
